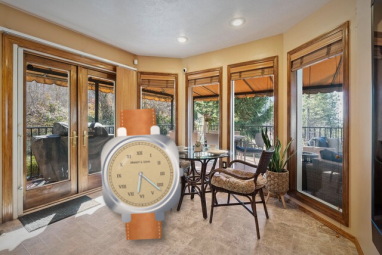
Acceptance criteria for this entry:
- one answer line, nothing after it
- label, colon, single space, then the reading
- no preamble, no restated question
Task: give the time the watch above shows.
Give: 6:22
